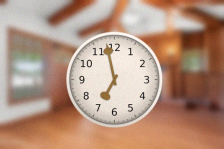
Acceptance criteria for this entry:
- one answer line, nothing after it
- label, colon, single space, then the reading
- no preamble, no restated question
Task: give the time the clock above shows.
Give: 6:58
